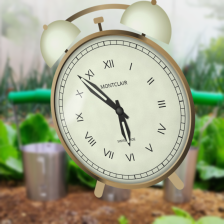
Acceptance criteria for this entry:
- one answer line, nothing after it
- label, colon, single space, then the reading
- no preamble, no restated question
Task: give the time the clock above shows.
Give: 5:53
